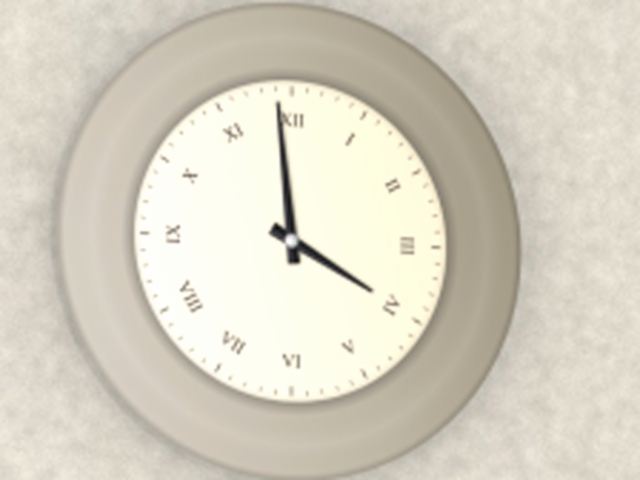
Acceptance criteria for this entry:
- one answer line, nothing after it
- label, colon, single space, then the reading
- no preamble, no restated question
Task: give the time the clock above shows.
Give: 3:59
